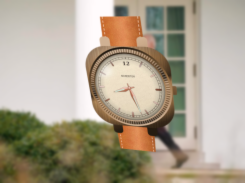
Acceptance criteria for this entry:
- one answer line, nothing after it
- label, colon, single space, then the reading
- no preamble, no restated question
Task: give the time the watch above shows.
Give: 8:27
